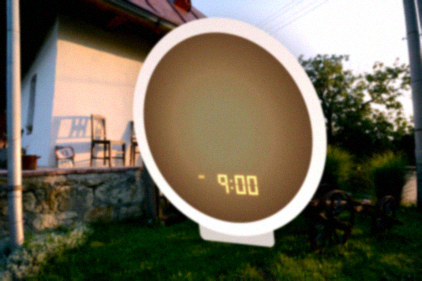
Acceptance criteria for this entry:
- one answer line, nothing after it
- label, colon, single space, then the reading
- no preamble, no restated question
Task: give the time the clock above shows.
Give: 9:00
